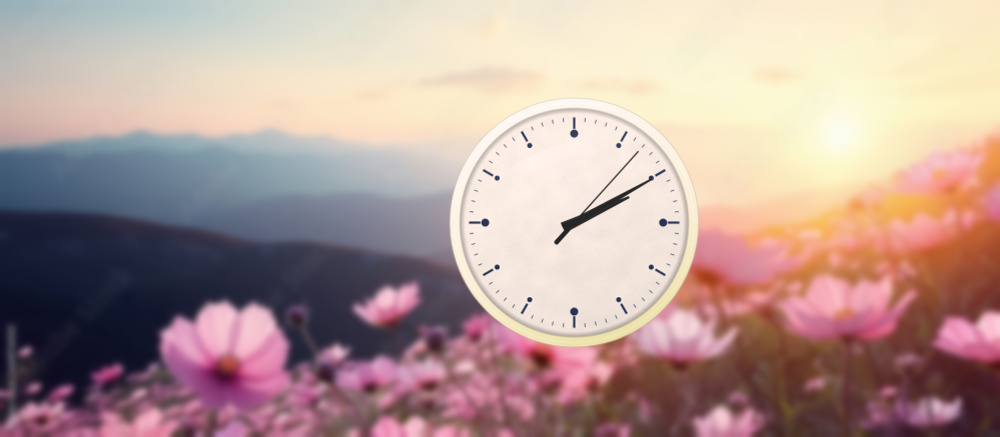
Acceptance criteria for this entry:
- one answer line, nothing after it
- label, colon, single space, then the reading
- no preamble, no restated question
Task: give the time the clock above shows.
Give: 2:10:07
